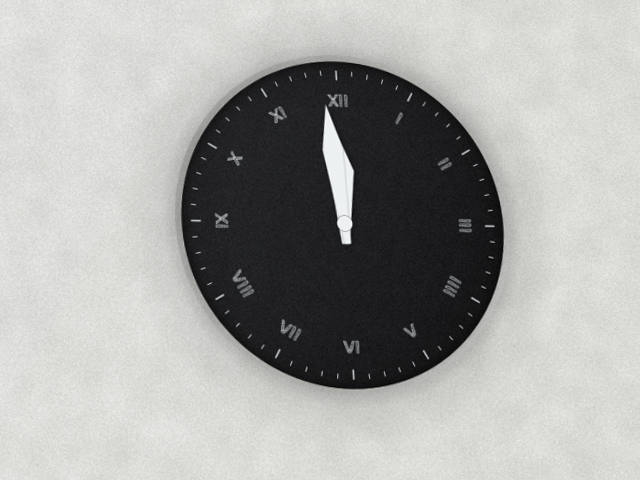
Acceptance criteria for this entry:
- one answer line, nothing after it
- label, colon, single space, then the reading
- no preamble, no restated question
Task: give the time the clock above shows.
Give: 11:59
